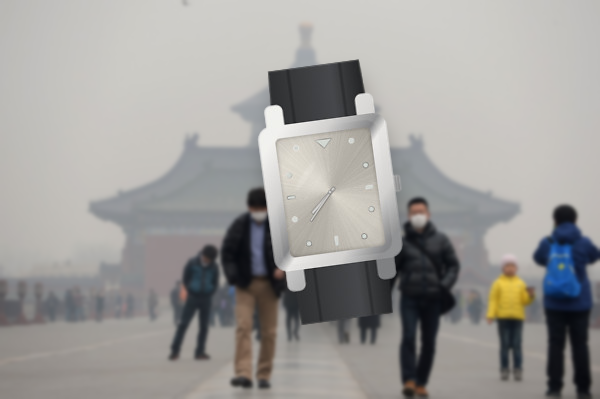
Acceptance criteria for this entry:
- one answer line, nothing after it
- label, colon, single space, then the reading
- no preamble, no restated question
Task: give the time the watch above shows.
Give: 7:37
